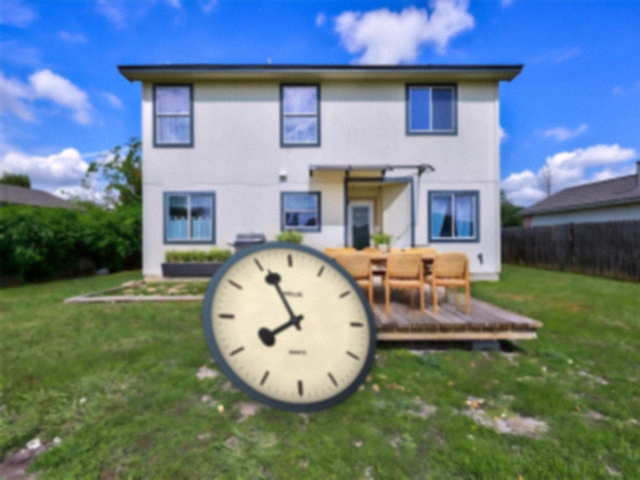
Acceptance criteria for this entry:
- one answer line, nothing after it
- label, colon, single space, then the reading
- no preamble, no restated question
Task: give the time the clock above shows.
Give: 7:56
